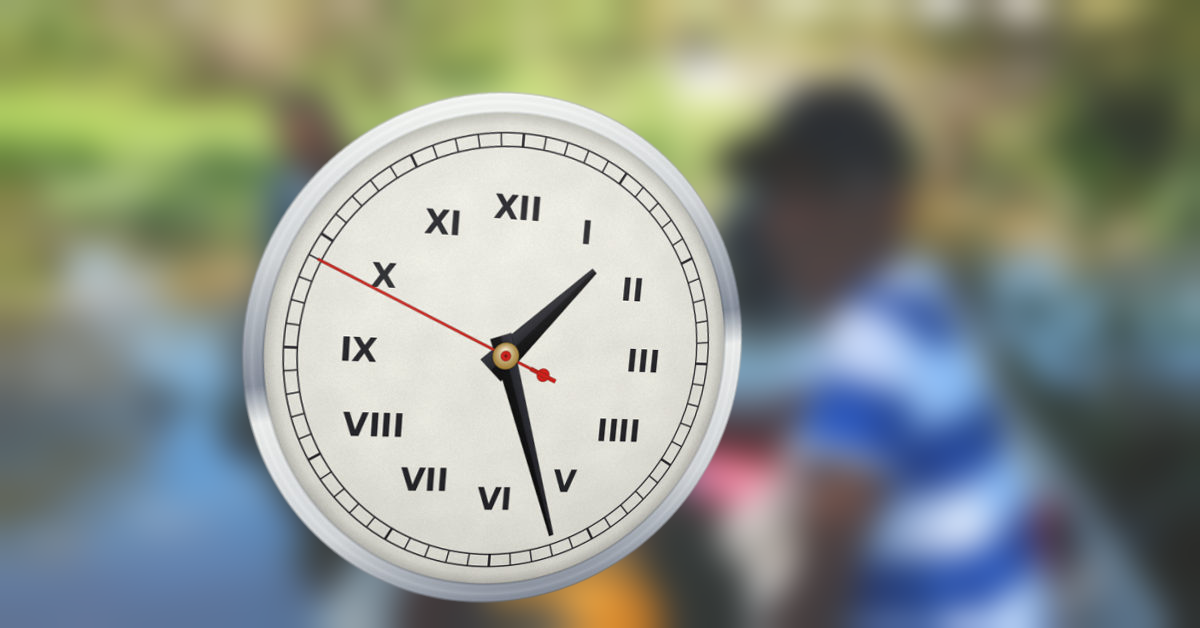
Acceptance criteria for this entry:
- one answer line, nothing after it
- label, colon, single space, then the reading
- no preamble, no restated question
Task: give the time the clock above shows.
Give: 1:26:49
